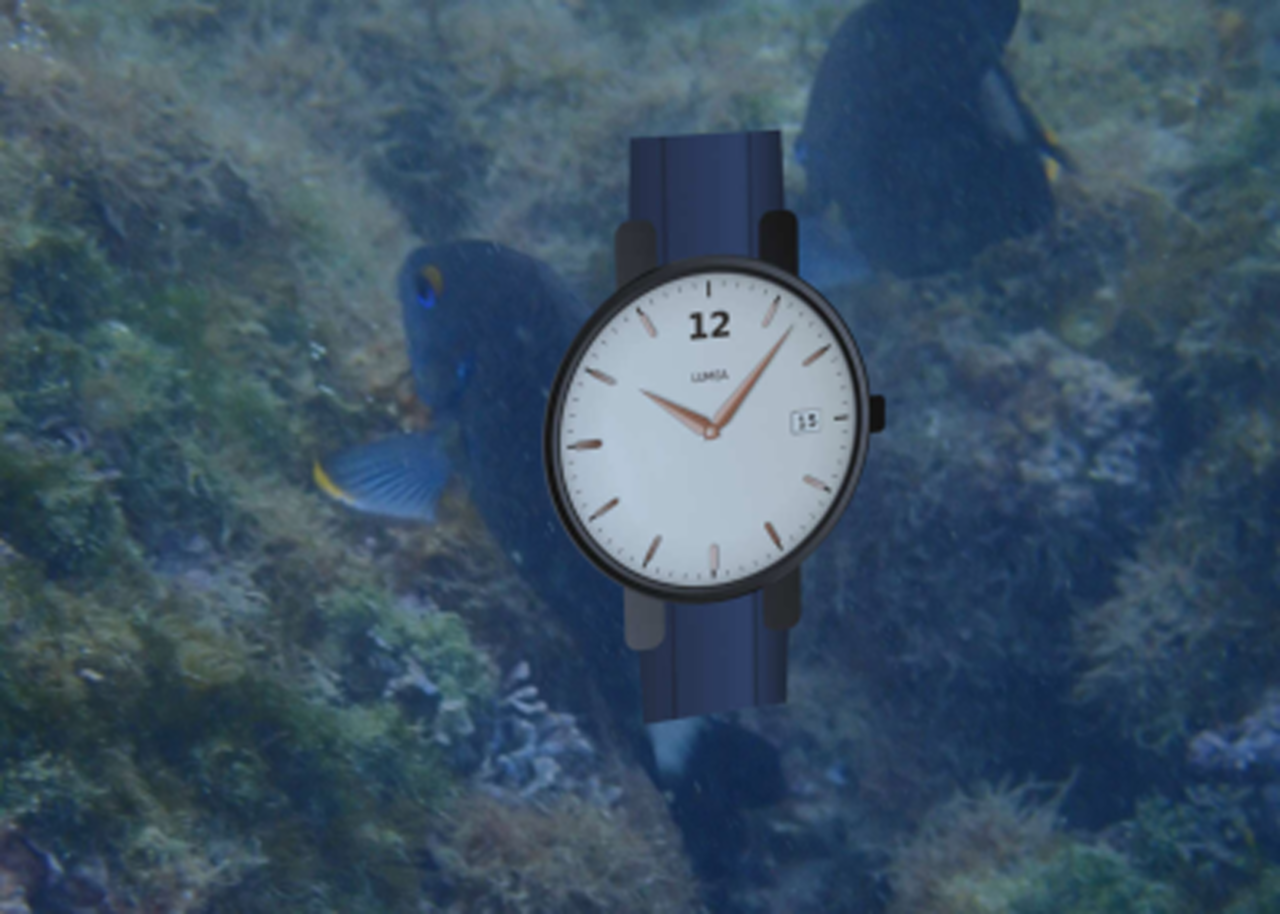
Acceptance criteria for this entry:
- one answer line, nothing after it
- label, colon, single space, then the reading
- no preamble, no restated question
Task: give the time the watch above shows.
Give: 10:07
